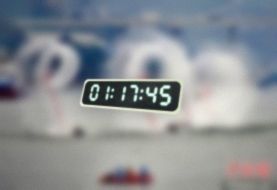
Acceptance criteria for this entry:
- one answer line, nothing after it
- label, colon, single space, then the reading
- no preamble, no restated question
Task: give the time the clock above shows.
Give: 1:17:45
